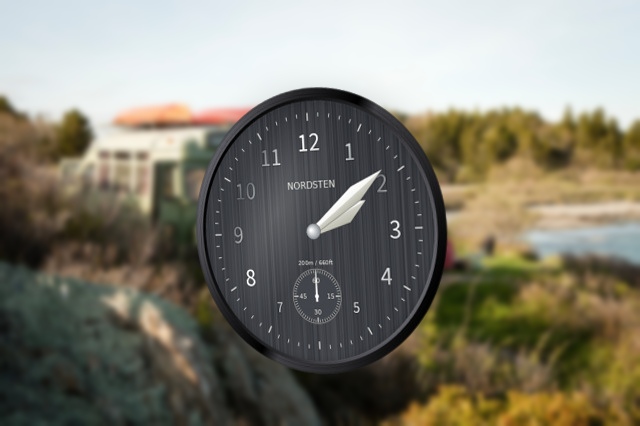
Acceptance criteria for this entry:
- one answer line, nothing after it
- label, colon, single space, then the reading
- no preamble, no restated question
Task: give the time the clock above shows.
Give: 2:09
